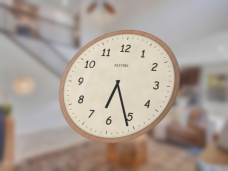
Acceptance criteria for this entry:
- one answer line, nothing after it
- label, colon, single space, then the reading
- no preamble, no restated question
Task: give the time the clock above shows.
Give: 6:26
